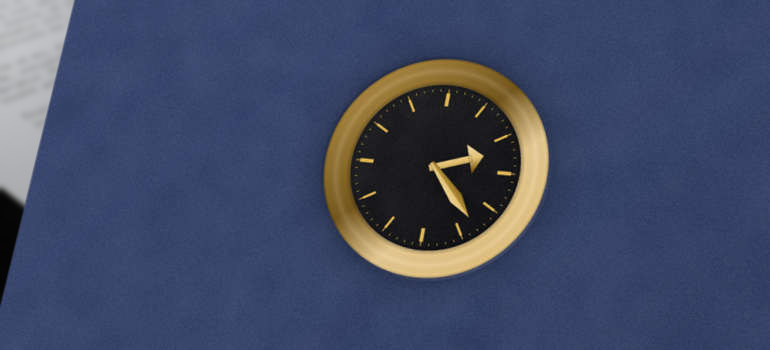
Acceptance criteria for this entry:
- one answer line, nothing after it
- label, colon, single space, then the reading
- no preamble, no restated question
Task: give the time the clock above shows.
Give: 2:23
